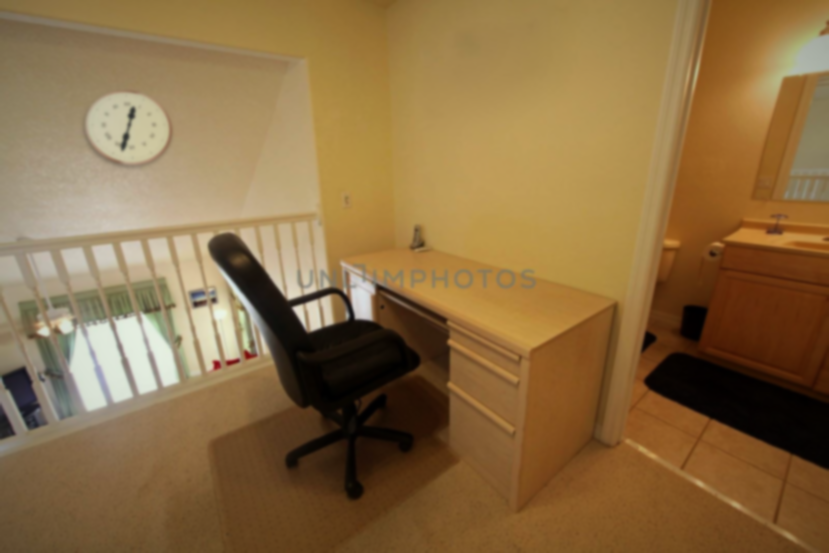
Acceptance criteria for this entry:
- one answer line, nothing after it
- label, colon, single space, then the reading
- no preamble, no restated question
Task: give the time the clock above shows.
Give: 12:33
